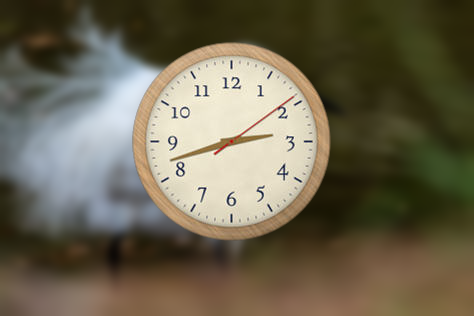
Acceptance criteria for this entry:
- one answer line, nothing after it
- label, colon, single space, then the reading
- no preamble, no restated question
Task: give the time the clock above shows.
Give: 2:42:09
